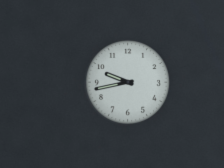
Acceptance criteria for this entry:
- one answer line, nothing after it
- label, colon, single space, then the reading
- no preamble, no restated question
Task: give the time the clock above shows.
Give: 9:43
